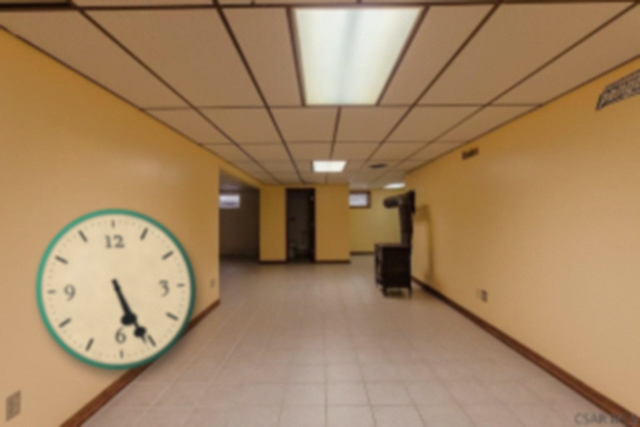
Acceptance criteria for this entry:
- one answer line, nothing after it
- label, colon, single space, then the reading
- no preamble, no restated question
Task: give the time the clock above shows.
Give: 5:26
